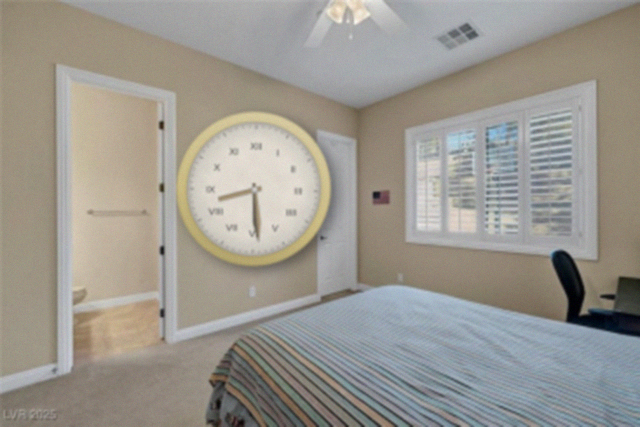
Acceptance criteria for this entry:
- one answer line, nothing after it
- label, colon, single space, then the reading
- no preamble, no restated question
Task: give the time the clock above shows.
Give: 8:29
